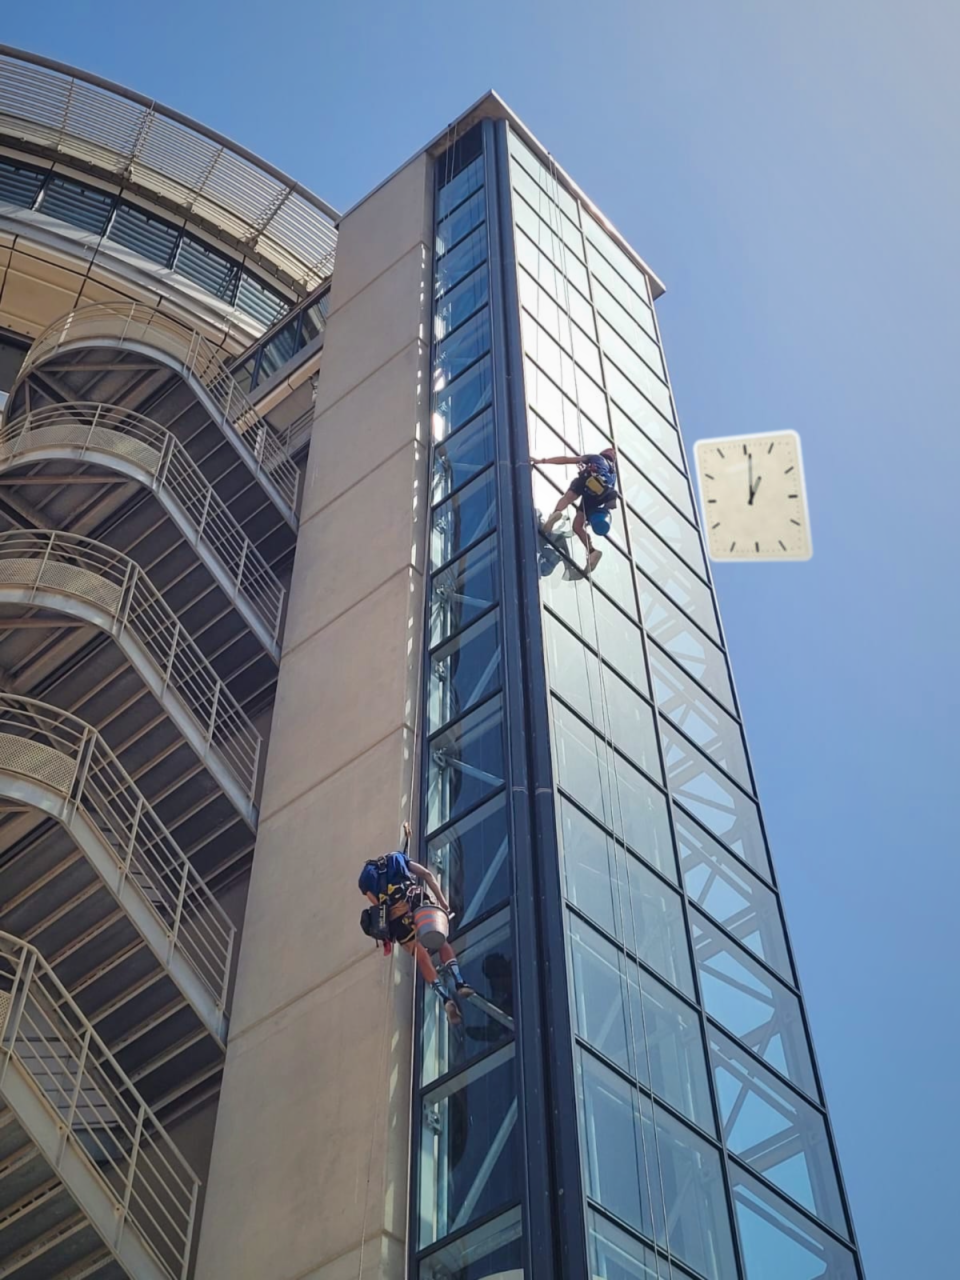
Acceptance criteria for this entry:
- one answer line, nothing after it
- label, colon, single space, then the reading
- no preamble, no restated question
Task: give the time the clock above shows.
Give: 1:01
